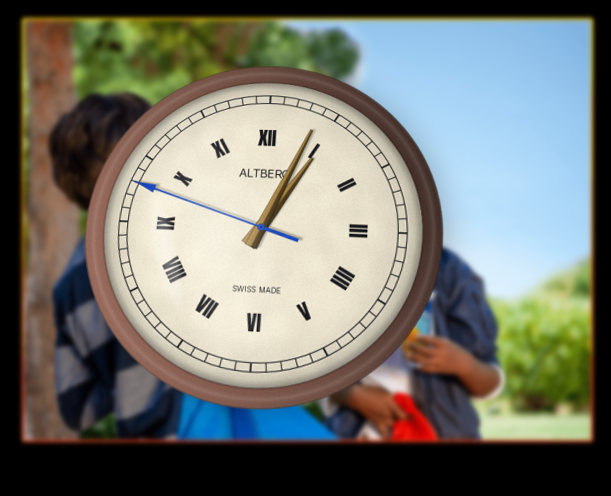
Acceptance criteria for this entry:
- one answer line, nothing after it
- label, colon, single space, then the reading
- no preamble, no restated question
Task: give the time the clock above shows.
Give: 1:03:48
